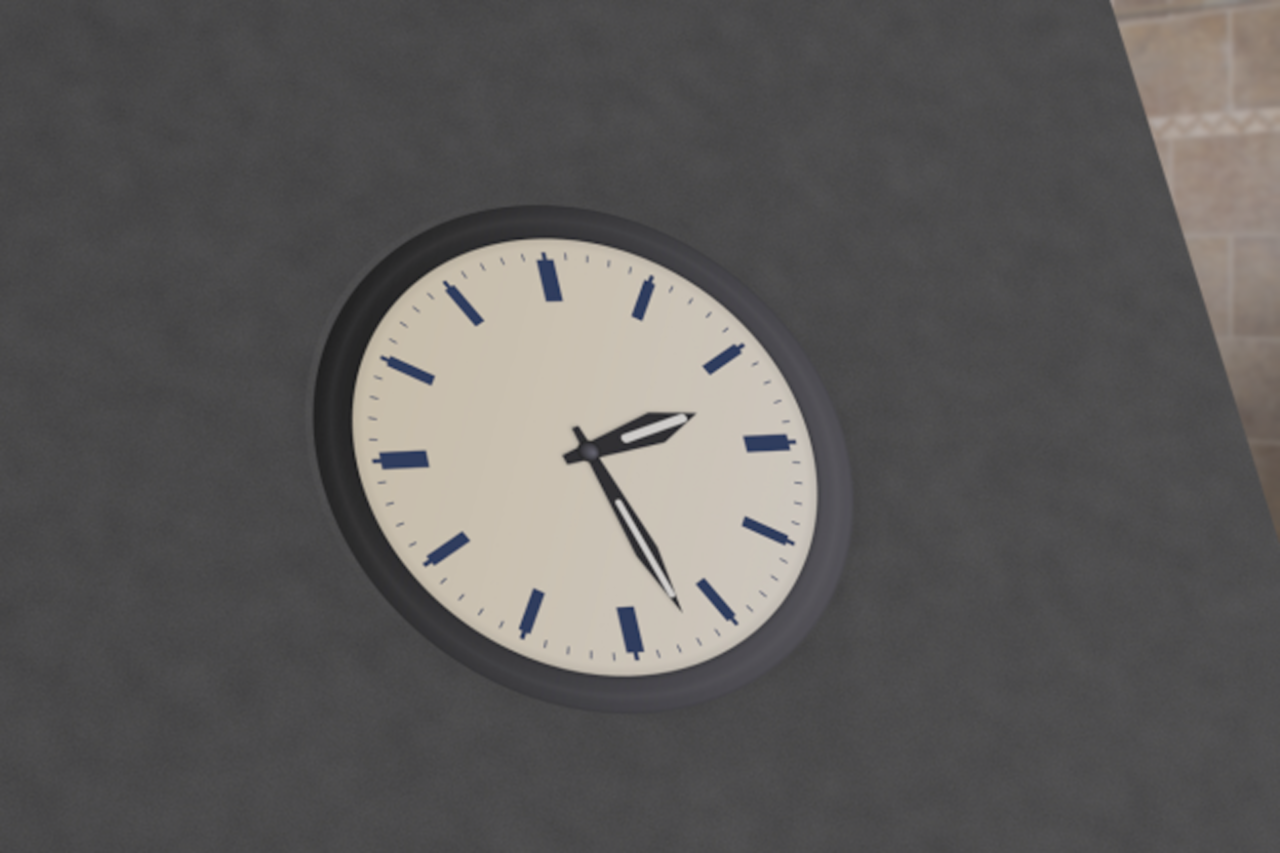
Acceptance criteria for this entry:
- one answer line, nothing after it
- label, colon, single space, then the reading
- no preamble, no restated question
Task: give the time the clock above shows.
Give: 2:27
